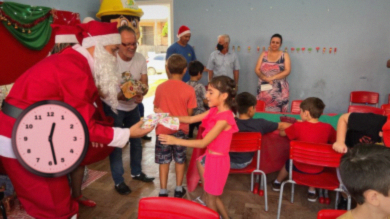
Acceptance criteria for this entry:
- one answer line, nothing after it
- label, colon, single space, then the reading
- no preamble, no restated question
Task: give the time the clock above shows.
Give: 12:28
